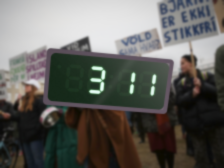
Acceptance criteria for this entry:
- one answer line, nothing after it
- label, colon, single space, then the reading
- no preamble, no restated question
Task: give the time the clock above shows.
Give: 3:11
